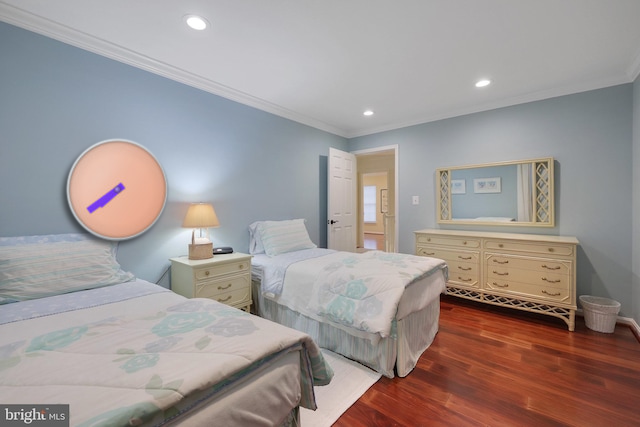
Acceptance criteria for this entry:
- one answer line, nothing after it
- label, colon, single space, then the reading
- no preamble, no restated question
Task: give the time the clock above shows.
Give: 7:39
